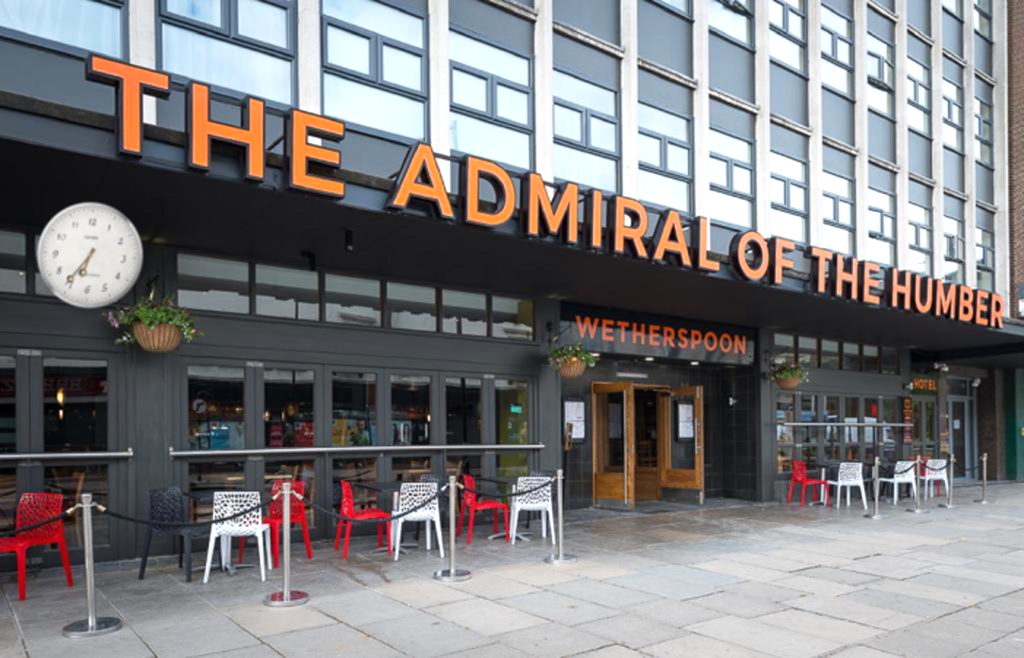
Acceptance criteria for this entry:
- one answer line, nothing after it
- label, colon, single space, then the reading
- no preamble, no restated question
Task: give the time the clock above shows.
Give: 6:36
